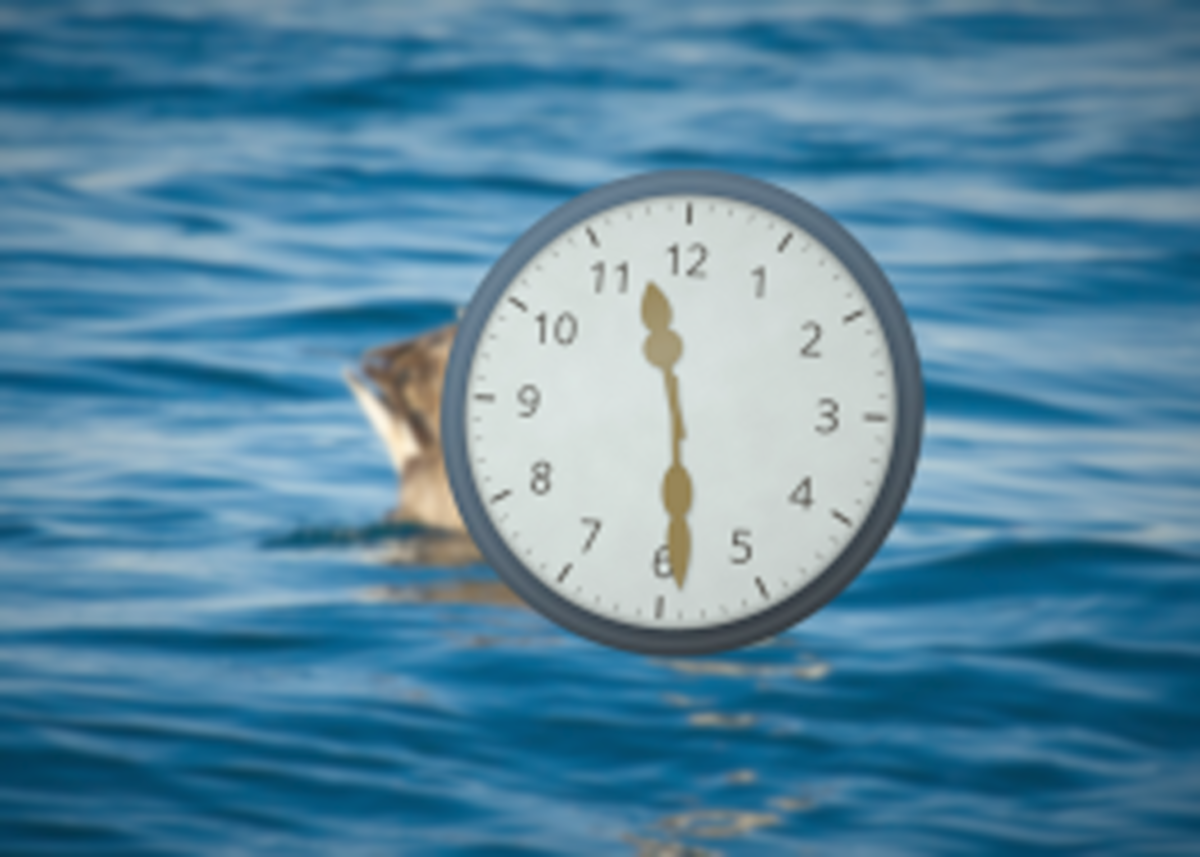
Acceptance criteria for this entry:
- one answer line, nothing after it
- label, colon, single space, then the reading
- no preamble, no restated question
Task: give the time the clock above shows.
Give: 11:29
